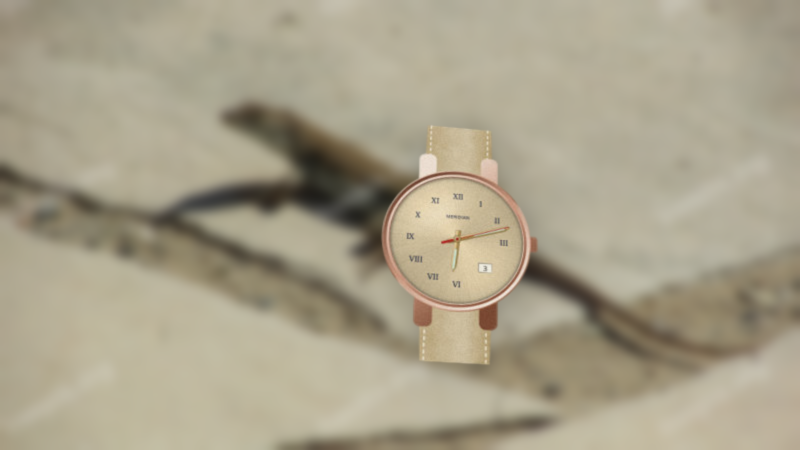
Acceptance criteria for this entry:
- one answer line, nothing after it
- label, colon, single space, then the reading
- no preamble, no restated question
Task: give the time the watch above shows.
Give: 6:12:12
